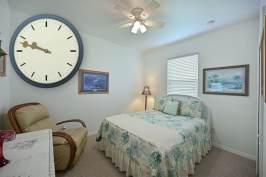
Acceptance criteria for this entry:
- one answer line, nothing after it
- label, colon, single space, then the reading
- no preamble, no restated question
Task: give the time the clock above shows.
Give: 9:48
